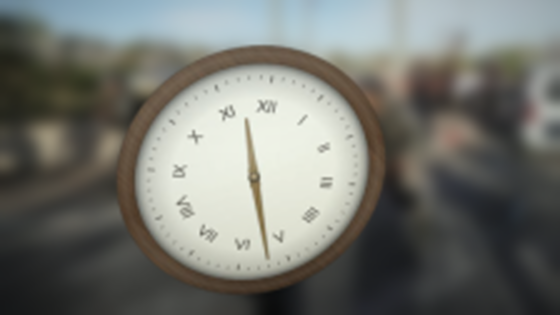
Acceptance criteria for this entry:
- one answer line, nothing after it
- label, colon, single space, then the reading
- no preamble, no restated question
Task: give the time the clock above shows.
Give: 11:27
